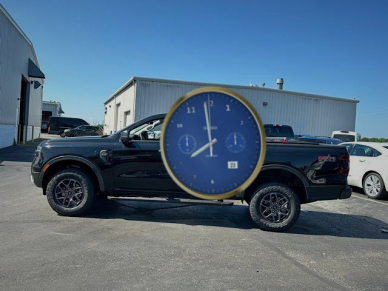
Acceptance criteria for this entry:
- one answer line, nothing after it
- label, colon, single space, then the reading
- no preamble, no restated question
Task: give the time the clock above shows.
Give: 7:59
